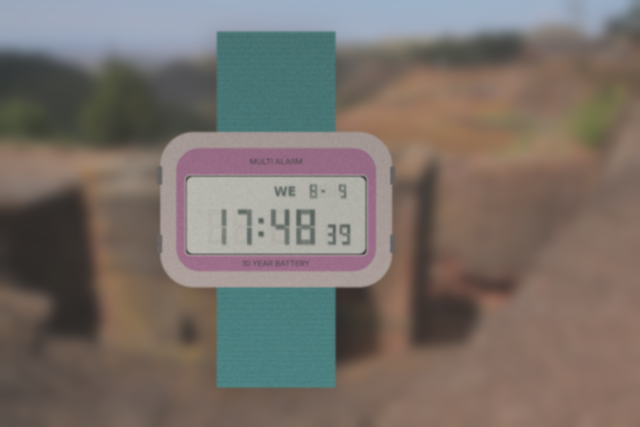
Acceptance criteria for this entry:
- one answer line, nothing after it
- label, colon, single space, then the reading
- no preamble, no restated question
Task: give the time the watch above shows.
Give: 17:48:39
